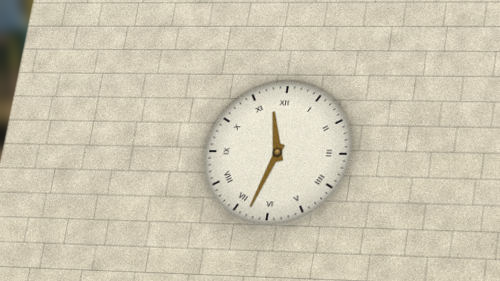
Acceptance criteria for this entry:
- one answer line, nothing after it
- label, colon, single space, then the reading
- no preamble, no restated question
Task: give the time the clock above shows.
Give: 11:33
